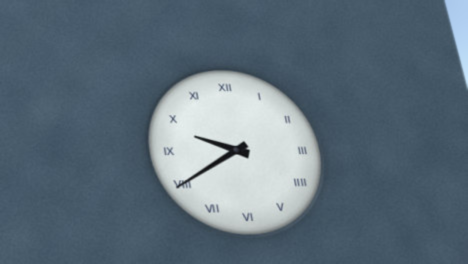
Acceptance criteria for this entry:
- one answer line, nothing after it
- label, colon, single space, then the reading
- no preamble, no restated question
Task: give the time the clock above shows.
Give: 9:40
